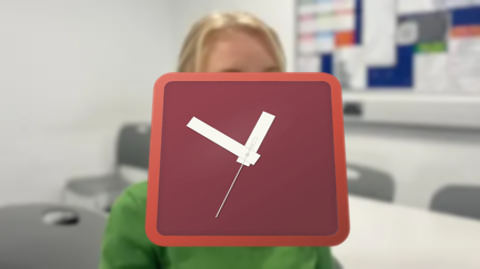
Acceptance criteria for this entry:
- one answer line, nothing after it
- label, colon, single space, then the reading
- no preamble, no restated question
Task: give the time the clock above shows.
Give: 12:50:34
